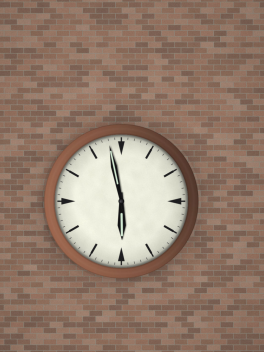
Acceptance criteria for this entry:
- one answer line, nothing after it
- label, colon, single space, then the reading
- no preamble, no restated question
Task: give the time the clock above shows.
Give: 5:58
